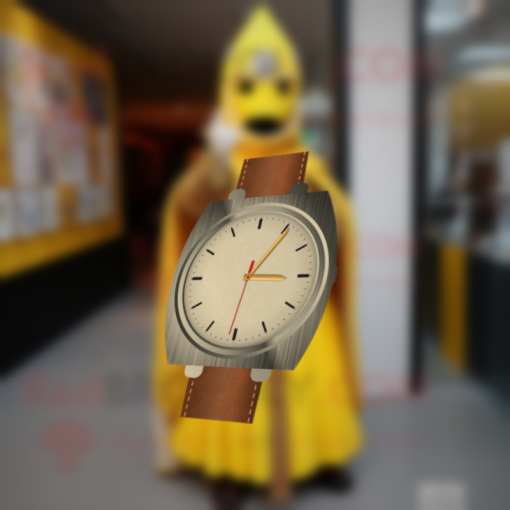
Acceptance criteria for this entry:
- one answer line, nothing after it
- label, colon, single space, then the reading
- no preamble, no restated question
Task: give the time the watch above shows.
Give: 3:05:31
